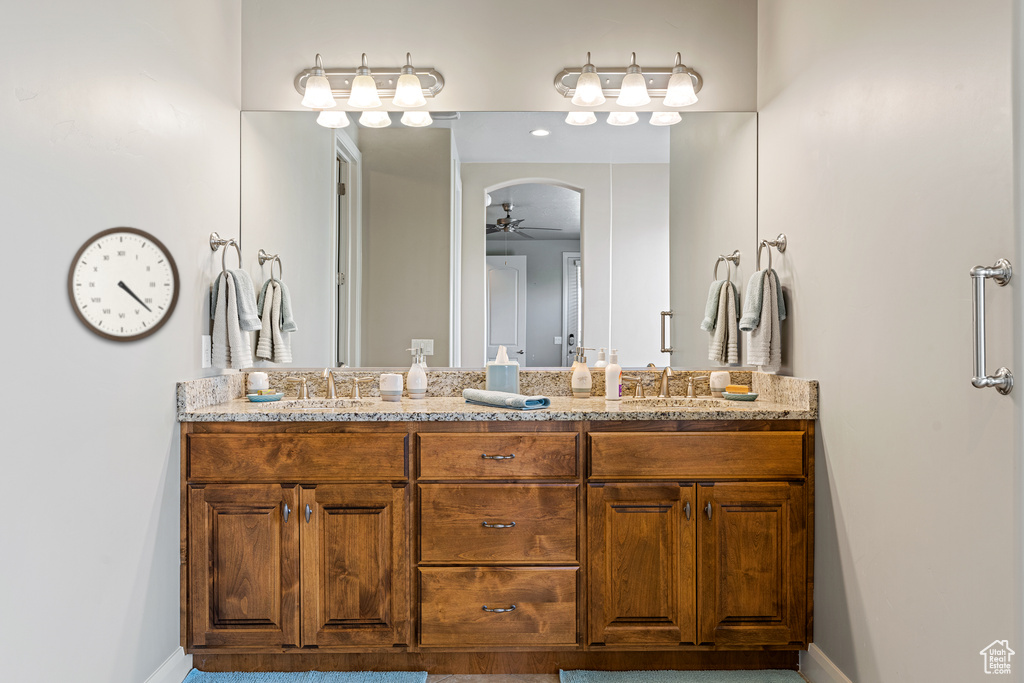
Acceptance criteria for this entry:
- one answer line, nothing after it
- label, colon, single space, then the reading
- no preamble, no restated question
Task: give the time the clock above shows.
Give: 4:22
